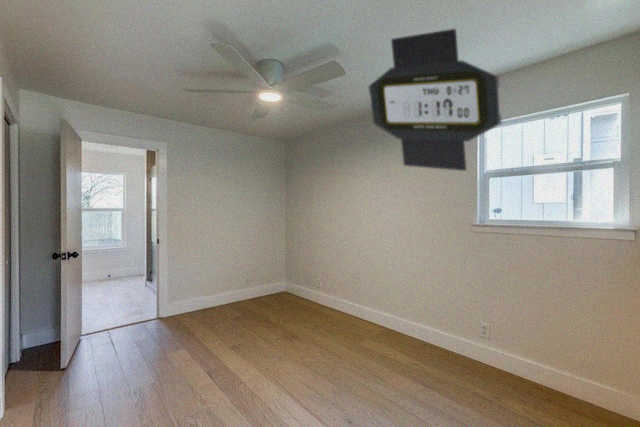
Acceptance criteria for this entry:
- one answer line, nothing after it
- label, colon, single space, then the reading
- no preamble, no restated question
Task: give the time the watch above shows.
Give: 1:17
